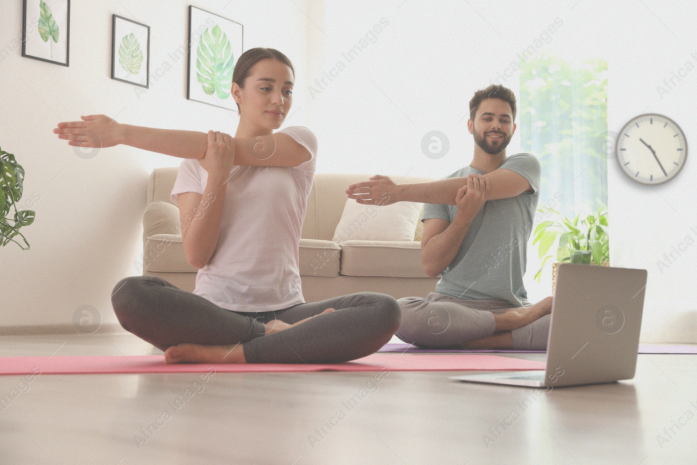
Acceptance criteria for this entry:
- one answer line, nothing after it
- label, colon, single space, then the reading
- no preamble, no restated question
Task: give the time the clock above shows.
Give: 10:25
